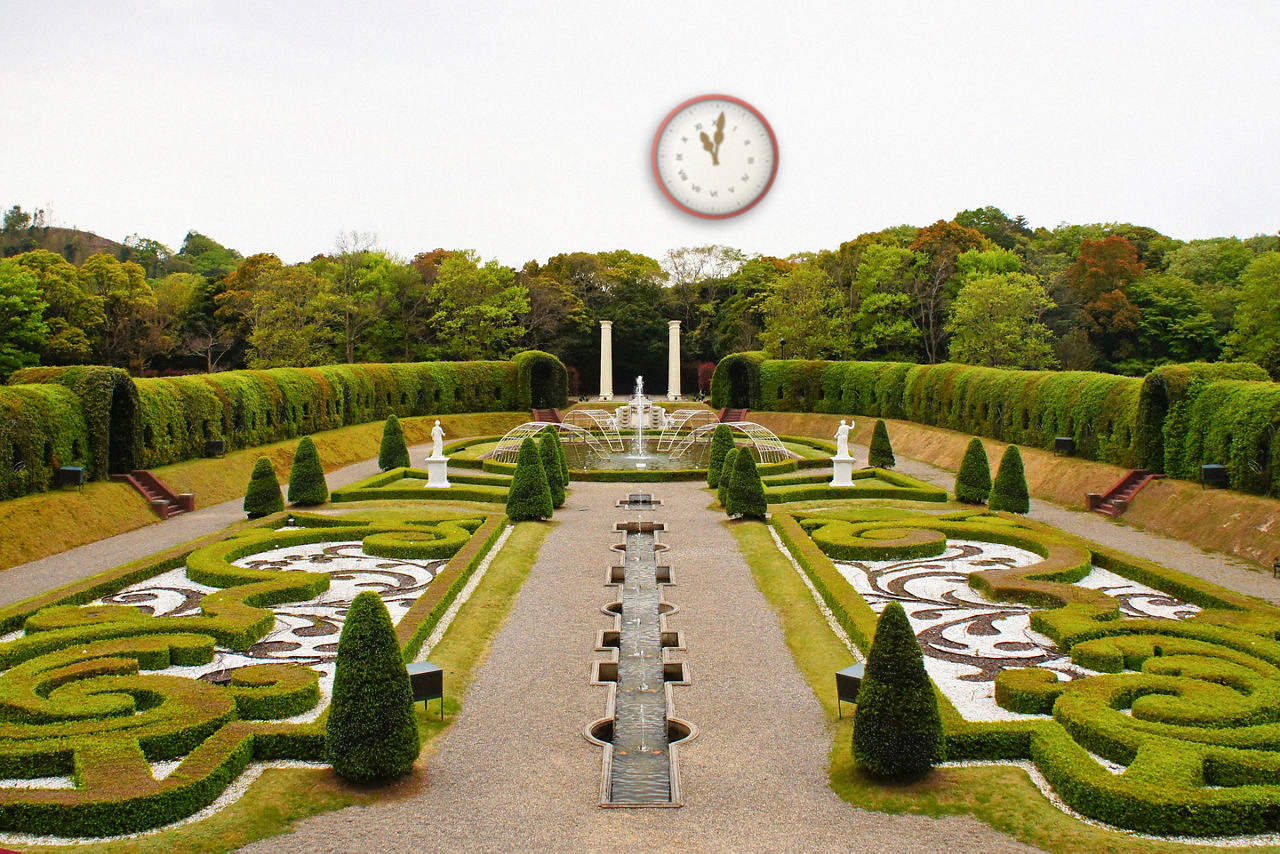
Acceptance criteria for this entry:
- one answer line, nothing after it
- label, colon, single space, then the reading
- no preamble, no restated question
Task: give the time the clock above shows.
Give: 11:01
